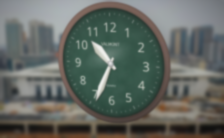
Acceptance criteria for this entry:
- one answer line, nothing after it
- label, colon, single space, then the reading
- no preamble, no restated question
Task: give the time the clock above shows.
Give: 10:34
